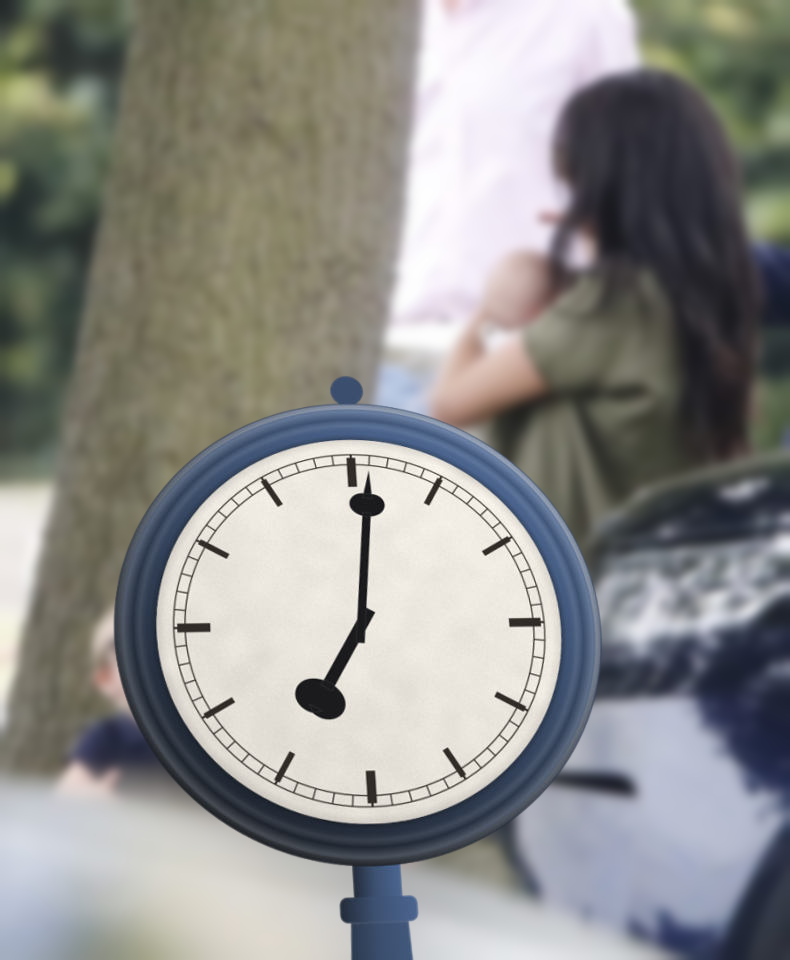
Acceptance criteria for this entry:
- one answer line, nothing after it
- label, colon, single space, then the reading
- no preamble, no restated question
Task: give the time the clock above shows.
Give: 7:01
